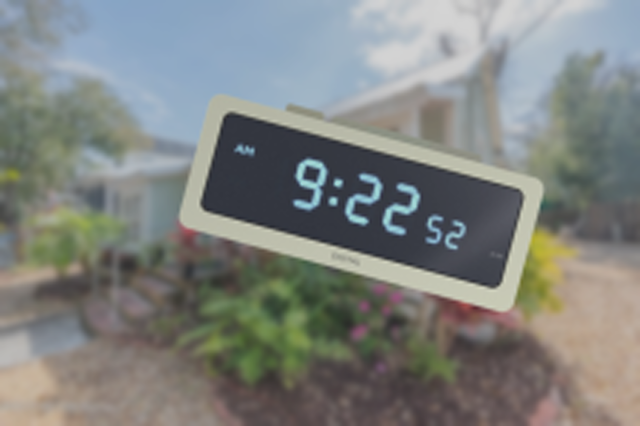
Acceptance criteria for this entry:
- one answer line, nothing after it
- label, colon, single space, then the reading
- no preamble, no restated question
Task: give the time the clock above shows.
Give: 9:22:52
